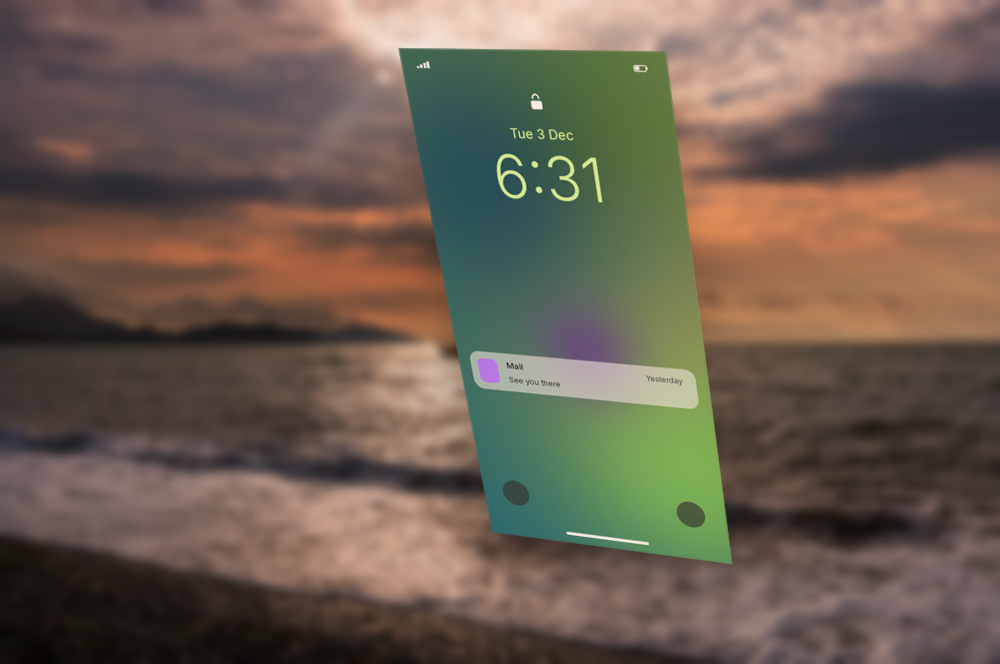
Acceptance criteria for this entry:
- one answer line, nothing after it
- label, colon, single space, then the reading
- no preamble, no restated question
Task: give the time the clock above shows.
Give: 6:31
